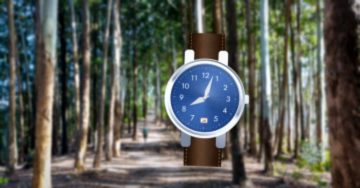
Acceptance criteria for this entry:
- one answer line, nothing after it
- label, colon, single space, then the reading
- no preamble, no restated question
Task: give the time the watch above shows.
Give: 8:03
